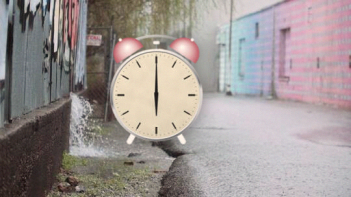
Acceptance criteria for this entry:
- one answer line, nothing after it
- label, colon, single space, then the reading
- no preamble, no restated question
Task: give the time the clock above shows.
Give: 6:00
